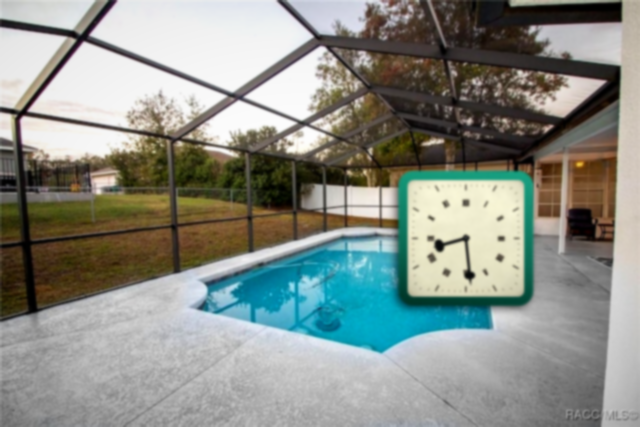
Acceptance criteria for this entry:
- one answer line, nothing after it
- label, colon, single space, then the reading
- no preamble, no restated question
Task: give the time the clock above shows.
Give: 8:29
